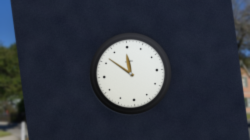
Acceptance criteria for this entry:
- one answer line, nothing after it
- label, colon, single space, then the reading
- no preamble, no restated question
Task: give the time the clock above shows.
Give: 11:52
